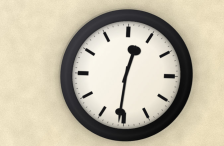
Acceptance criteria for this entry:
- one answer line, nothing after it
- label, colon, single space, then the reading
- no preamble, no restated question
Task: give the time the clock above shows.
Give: 12:31
